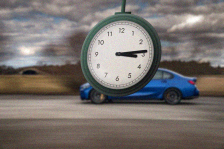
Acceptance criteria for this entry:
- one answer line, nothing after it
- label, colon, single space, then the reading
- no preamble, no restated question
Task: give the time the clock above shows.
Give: 3:14
